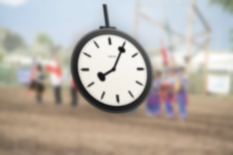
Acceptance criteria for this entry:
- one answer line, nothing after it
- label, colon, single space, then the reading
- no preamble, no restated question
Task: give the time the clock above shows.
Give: 8:05
